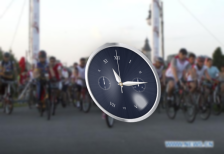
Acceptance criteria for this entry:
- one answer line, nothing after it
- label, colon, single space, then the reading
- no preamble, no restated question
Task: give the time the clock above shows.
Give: 11:14
